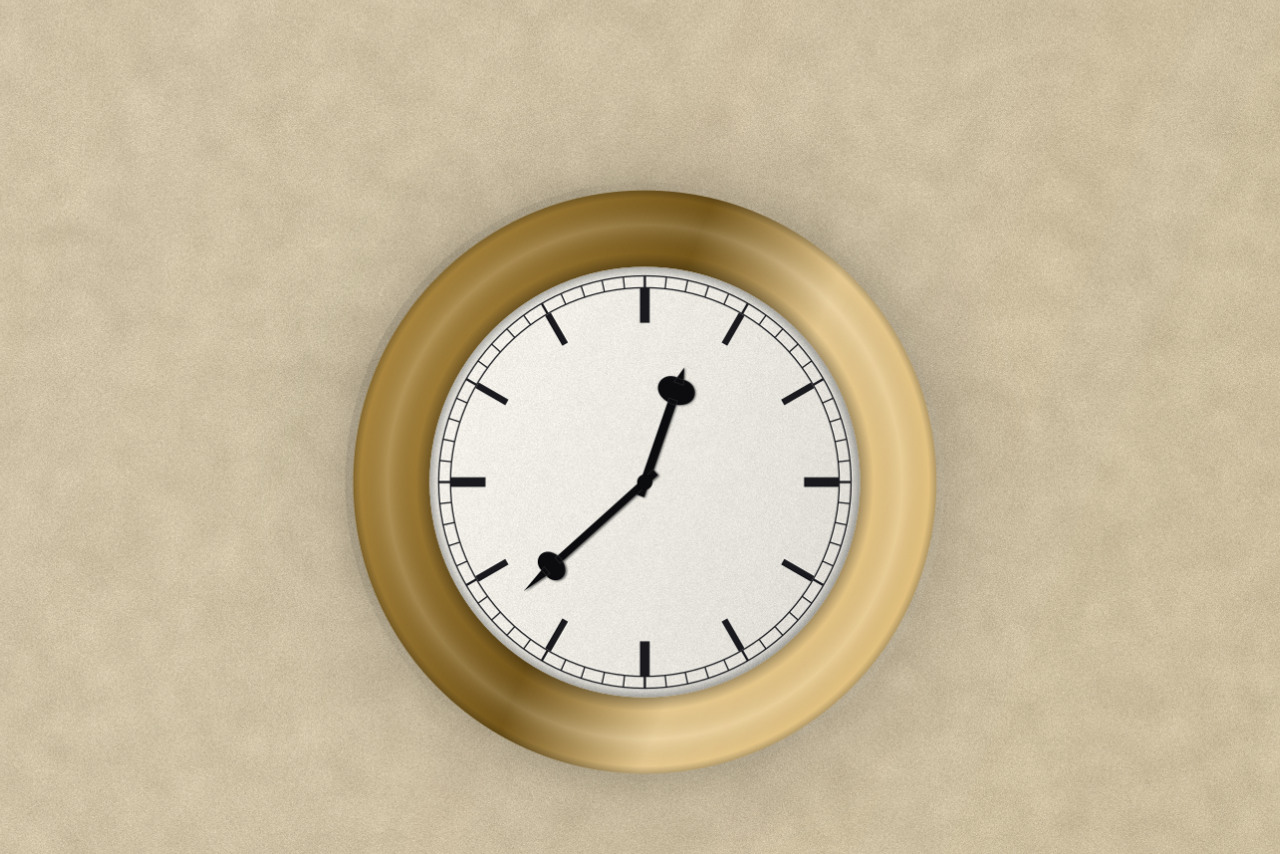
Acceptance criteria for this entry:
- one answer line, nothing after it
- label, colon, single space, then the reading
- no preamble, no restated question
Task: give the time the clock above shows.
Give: 12:38
